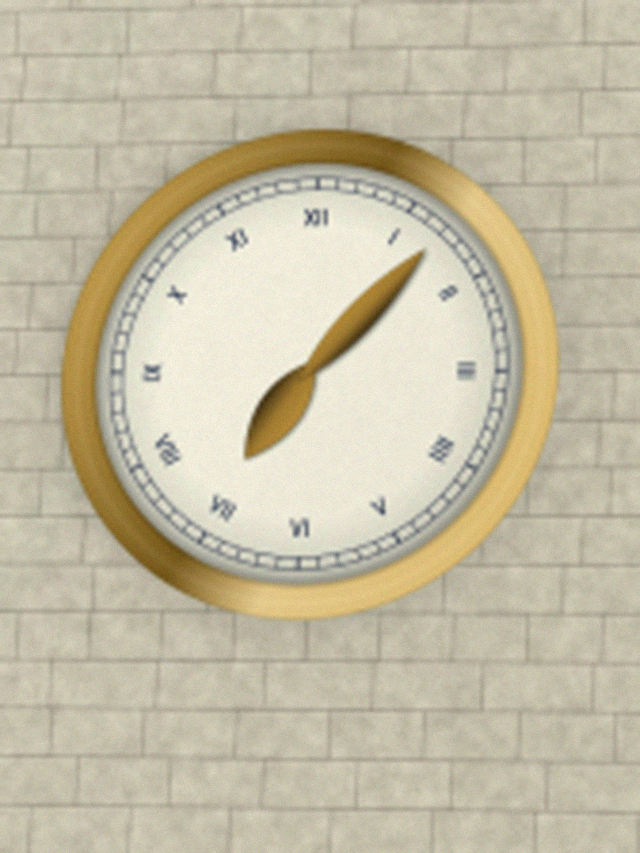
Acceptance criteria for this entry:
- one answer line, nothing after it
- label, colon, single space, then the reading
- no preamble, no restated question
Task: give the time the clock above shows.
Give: 7:07
